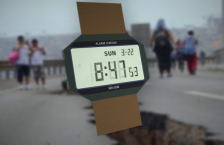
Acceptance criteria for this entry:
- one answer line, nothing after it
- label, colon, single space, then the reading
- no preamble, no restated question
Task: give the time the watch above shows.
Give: 8:47:53
